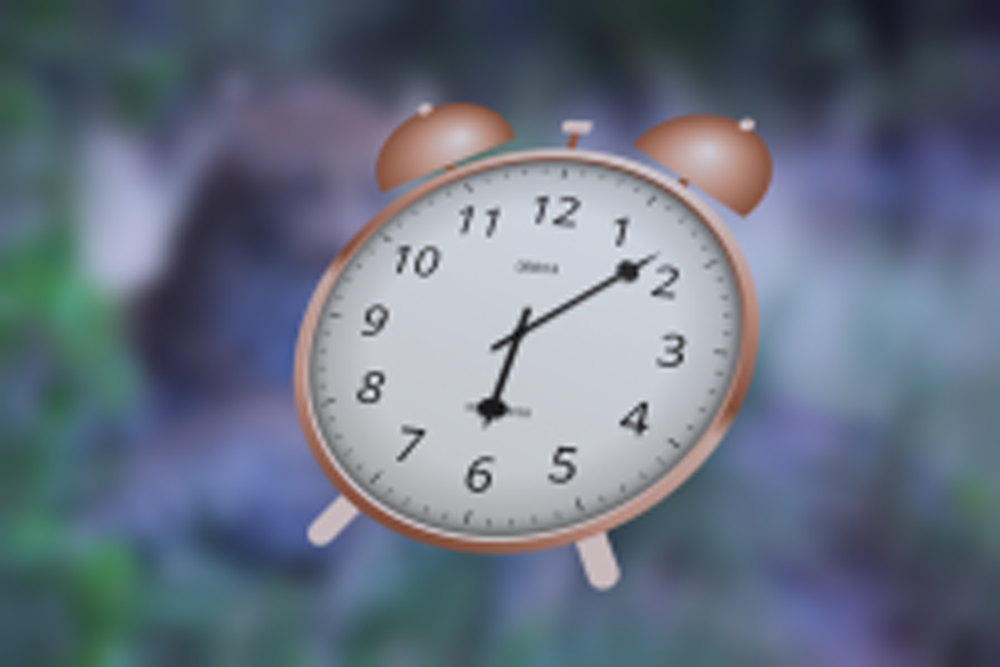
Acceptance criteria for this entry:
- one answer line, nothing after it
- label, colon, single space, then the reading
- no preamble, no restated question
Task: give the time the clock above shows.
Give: 6:08
